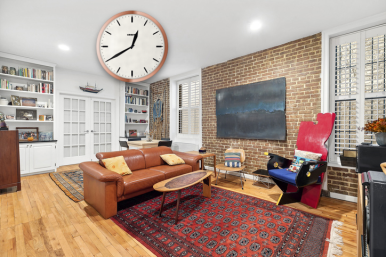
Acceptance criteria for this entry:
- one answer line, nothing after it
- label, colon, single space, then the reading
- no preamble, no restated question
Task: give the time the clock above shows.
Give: 12:40
